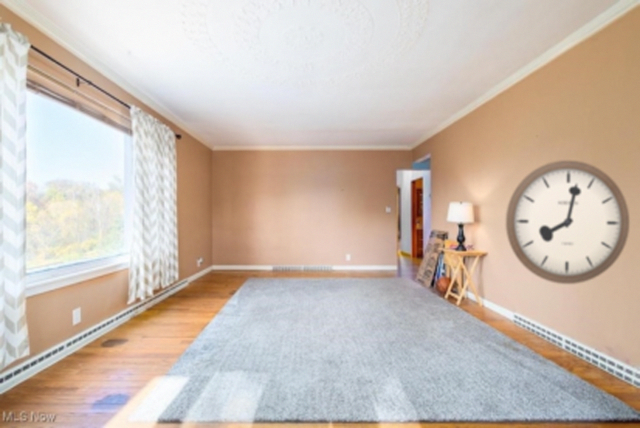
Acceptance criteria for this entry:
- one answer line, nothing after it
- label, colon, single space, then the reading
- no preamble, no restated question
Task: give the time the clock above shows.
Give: 8:02
